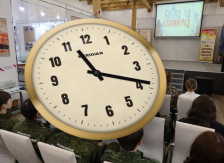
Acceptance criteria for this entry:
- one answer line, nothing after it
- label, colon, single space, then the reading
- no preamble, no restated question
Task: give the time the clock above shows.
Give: 11:19
